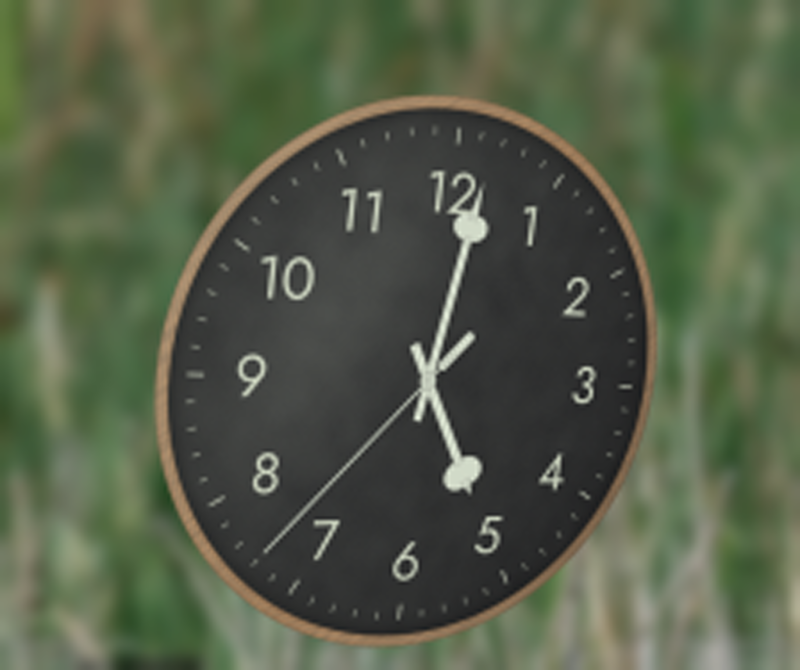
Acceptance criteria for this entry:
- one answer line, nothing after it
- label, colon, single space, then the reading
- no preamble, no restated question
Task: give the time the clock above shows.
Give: 5:01:37
